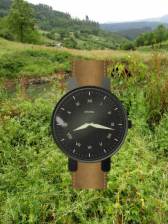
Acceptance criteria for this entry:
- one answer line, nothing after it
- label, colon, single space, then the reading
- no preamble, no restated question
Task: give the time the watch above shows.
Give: 8:17
